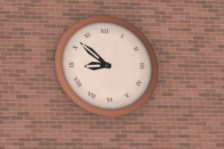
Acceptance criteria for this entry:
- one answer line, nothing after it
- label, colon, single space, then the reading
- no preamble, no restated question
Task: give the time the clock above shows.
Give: 8:52
